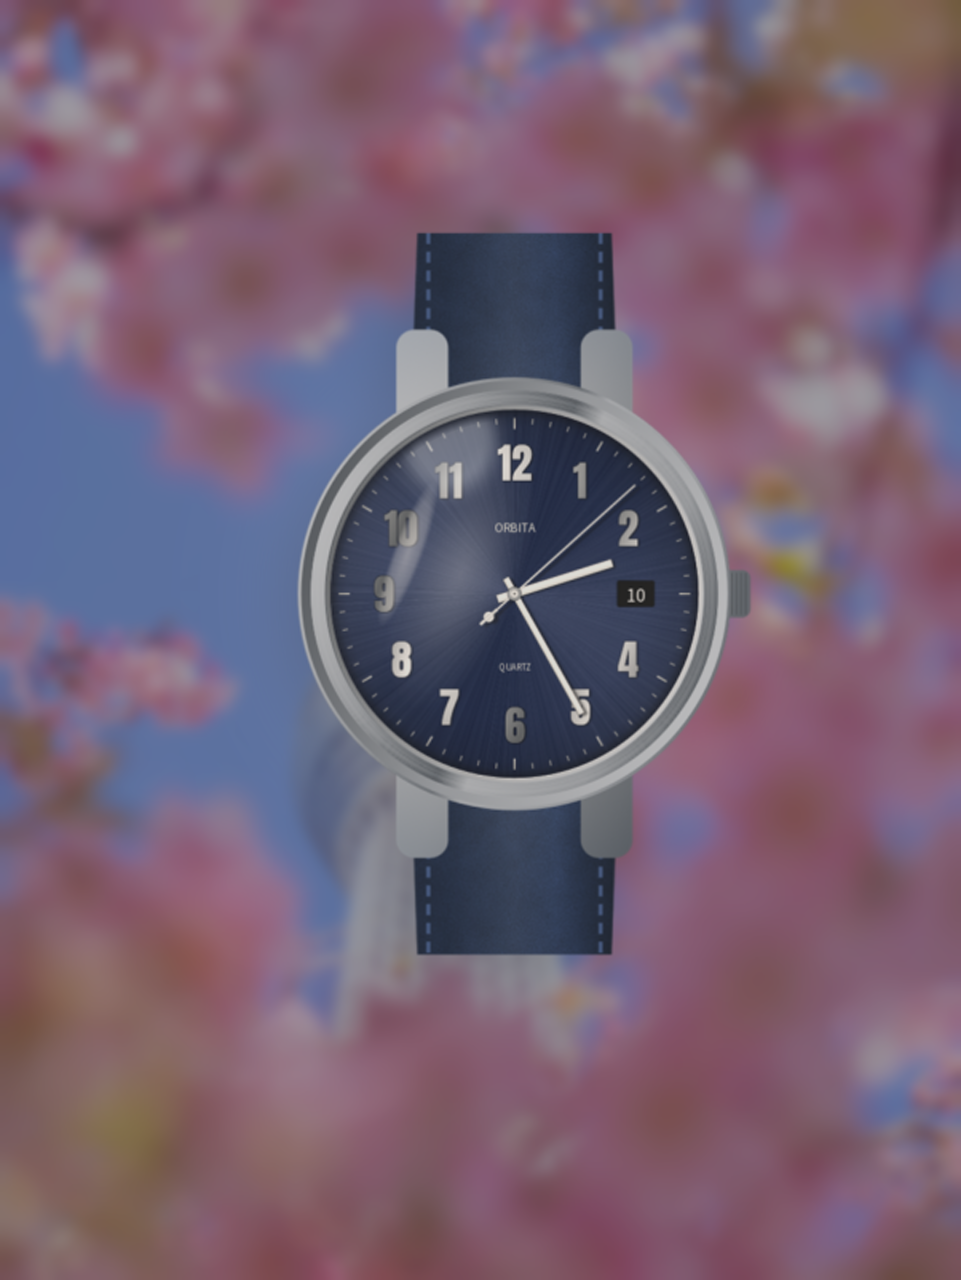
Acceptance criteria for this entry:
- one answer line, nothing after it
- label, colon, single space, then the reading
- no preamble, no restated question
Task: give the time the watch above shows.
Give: 2:25:08
